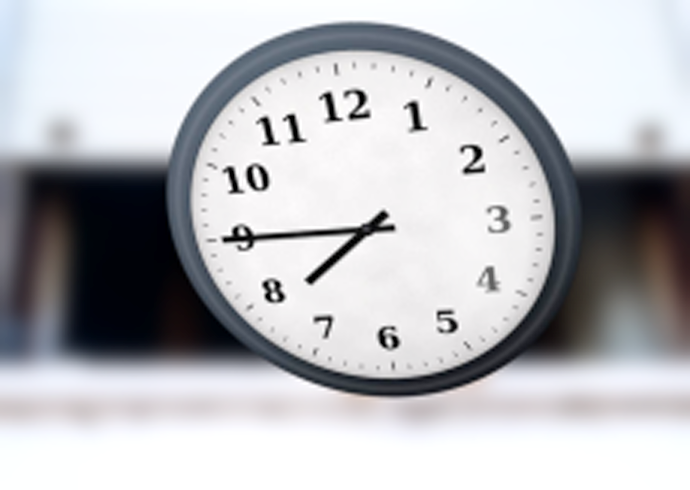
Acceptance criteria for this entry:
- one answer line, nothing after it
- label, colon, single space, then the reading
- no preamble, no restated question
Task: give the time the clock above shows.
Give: 7:45
